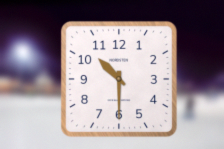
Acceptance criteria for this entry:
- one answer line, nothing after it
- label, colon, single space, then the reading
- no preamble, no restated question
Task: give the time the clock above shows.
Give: 10:30
